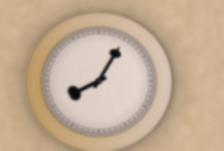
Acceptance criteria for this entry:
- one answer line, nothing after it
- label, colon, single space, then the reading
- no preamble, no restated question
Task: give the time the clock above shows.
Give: 8:05
